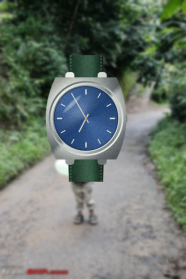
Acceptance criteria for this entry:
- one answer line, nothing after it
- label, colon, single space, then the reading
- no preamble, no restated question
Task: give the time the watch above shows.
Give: 6:55
